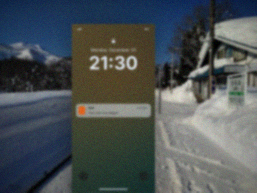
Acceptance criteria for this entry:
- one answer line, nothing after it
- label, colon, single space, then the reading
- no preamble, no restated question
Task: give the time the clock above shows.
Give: 21:30
